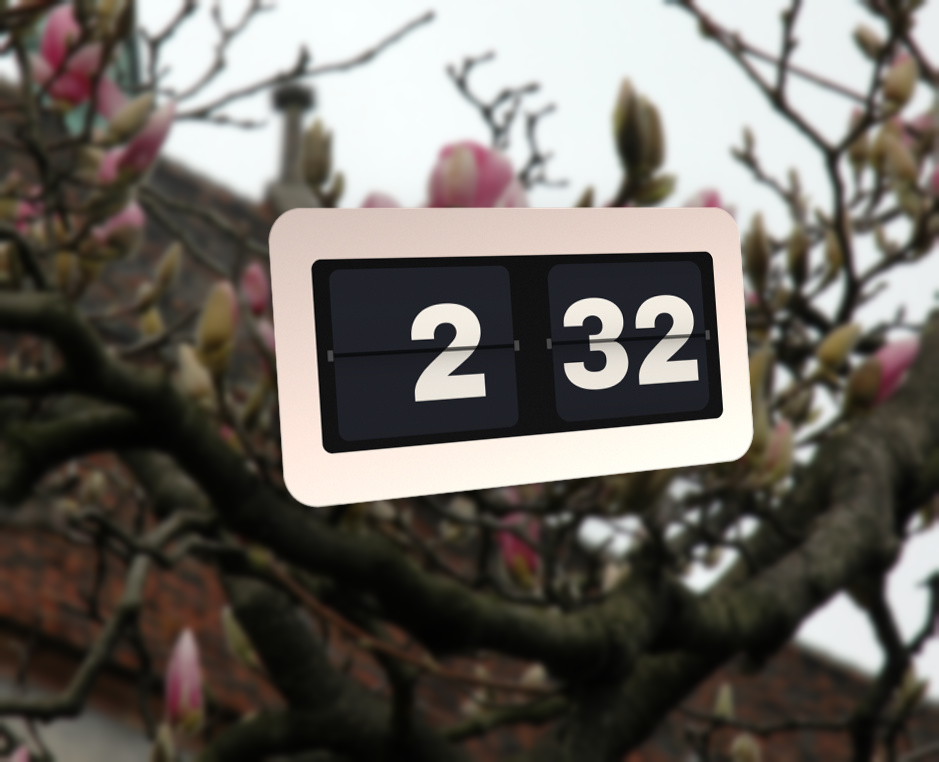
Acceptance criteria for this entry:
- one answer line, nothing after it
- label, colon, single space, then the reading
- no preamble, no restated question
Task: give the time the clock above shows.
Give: 2:32
